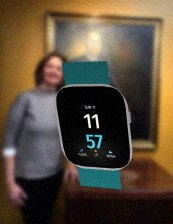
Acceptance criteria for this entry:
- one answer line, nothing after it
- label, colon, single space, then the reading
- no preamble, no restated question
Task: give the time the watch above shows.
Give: 11:57
